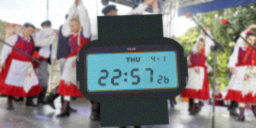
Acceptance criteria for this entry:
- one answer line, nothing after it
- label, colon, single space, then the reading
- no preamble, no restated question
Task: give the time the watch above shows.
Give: 22:57
